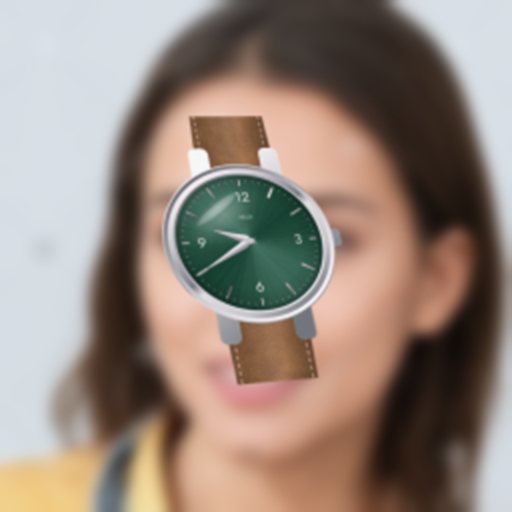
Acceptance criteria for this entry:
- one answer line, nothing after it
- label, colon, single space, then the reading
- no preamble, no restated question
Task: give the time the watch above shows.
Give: 9:40
